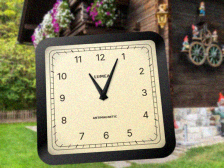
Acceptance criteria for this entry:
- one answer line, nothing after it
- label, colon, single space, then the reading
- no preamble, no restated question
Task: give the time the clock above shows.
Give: 11:04
